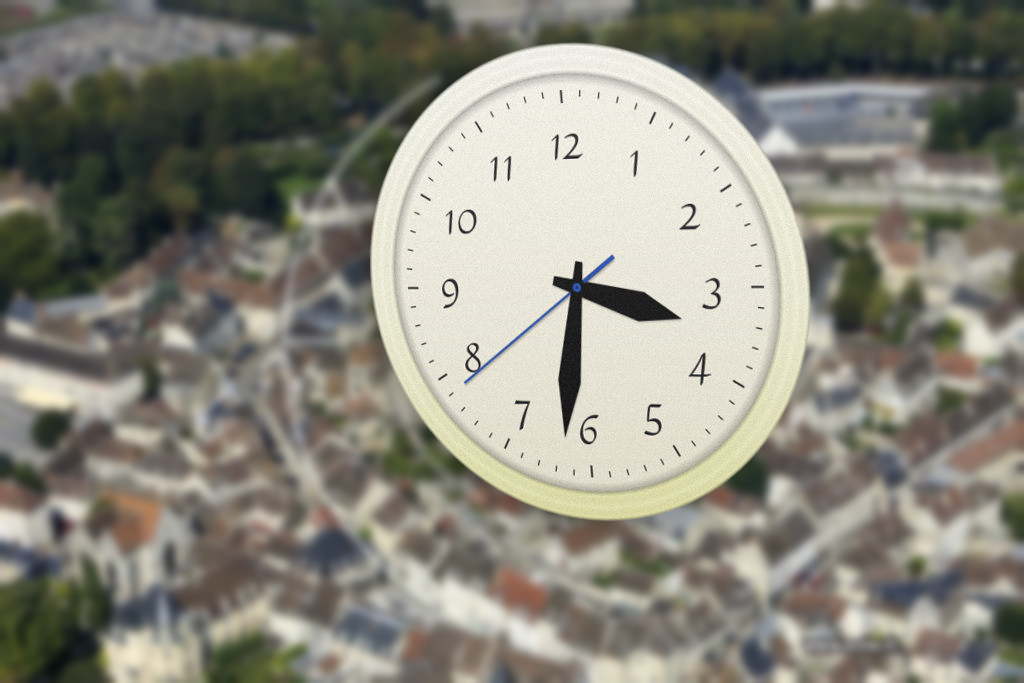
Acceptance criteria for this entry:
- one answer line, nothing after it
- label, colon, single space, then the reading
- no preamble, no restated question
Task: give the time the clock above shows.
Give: 3:31:39
